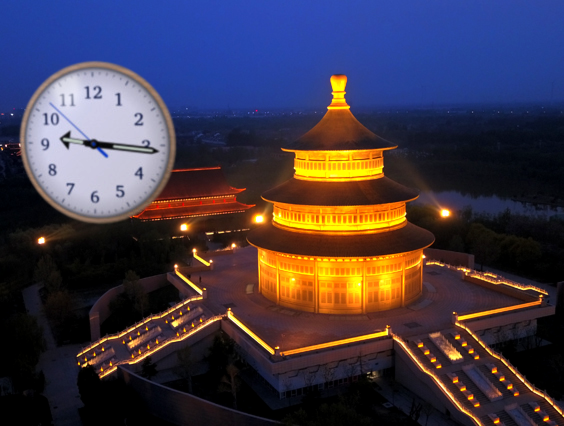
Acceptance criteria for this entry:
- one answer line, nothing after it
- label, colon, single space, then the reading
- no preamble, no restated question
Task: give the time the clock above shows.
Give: 9:15:52
